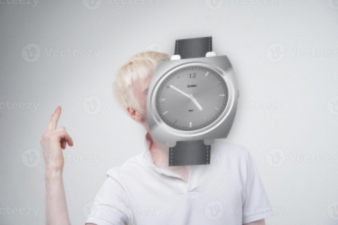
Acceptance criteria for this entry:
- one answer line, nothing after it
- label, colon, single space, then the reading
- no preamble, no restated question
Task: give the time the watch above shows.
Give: 4:51
